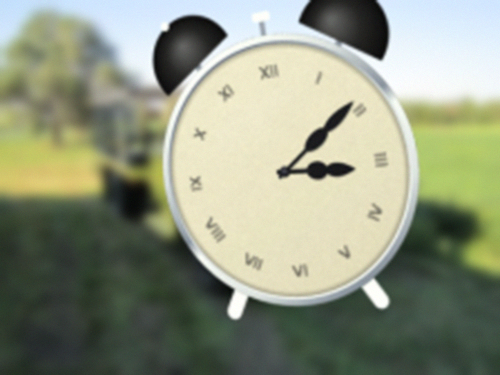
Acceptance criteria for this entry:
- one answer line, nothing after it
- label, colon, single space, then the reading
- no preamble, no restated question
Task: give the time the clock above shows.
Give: 3:09
